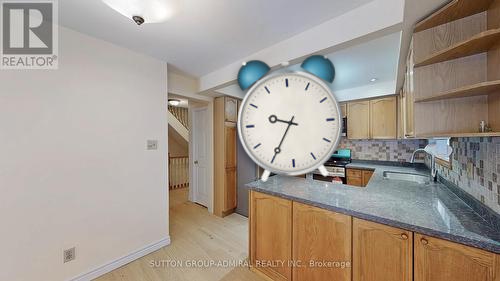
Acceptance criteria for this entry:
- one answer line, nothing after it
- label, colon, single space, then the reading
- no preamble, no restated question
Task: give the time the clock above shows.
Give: 9:35
